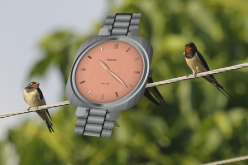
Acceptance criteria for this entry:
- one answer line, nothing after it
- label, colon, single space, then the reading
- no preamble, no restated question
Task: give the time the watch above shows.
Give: 10:21
